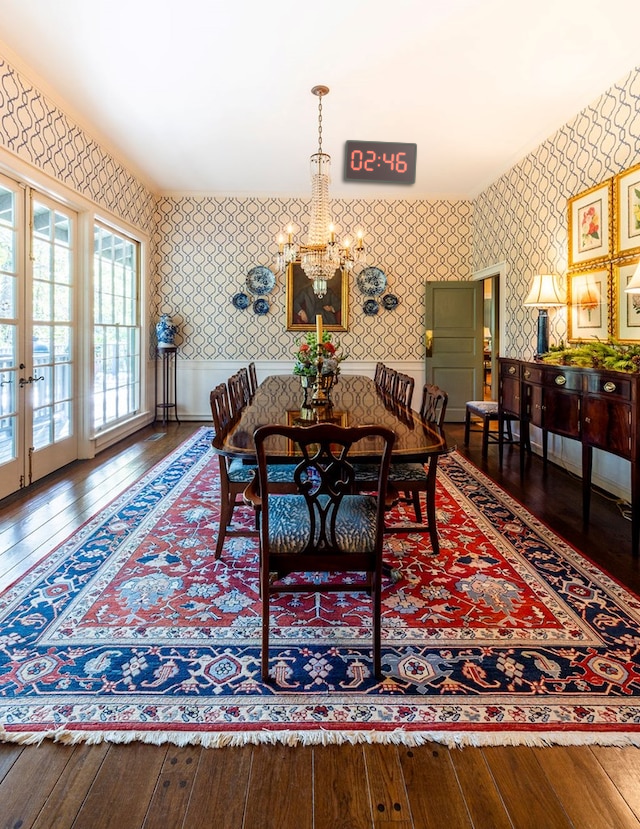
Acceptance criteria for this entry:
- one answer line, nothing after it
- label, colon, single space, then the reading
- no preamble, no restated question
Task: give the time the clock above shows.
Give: 2:46
